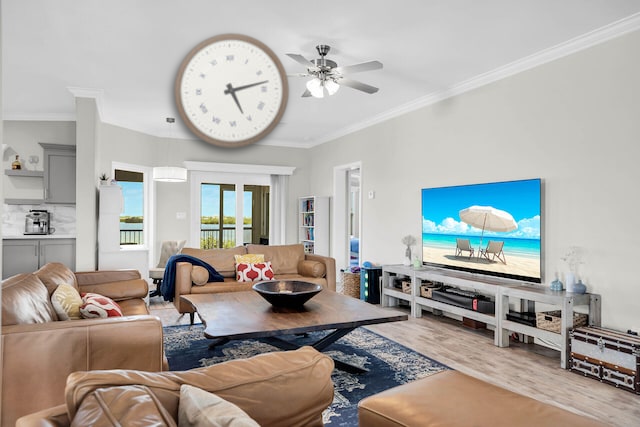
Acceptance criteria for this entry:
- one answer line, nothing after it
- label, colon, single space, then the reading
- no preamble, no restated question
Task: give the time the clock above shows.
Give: 5:13
